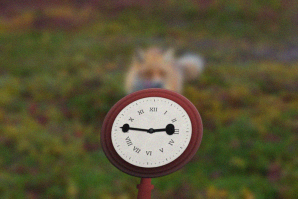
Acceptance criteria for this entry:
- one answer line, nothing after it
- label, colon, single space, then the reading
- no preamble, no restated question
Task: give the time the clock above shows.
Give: 2:46
